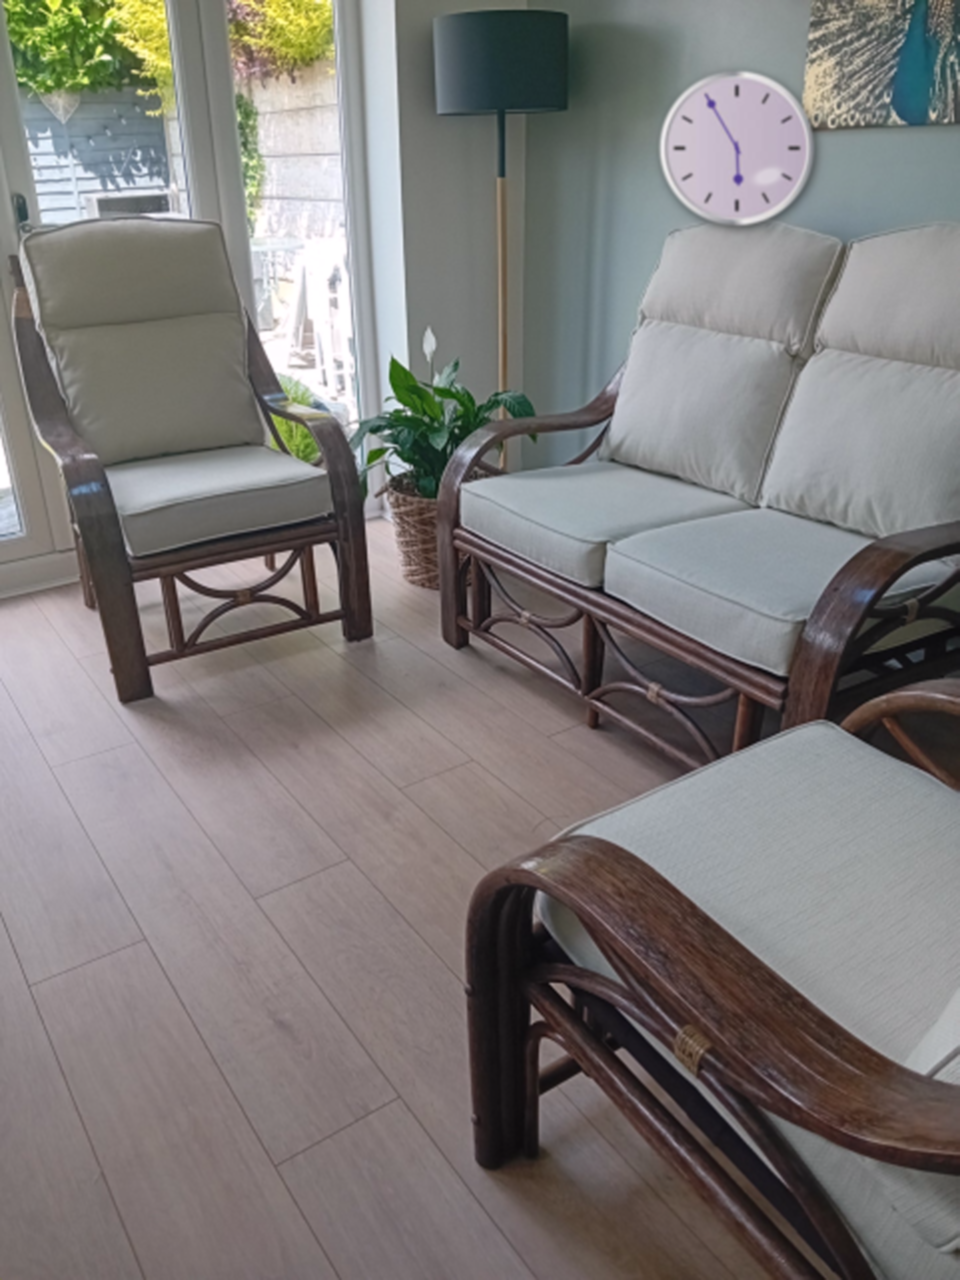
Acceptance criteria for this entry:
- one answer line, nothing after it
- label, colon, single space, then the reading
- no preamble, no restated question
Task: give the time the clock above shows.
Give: 5:55
